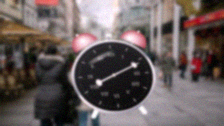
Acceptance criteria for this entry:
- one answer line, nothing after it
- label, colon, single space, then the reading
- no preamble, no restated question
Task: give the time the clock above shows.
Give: 8:11
